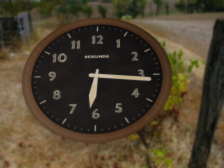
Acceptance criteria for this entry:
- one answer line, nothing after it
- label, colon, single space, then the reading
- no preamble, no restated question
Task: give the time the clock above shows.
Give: 6:16
